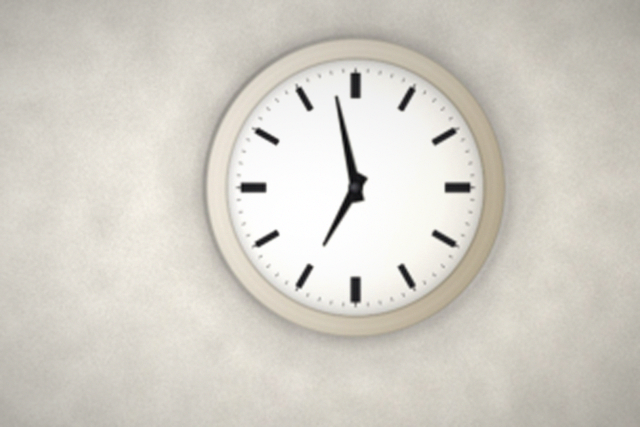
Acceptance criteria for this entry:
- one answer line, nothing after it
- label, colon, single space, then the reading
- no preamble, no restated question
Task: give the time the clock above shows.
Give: 6:58
